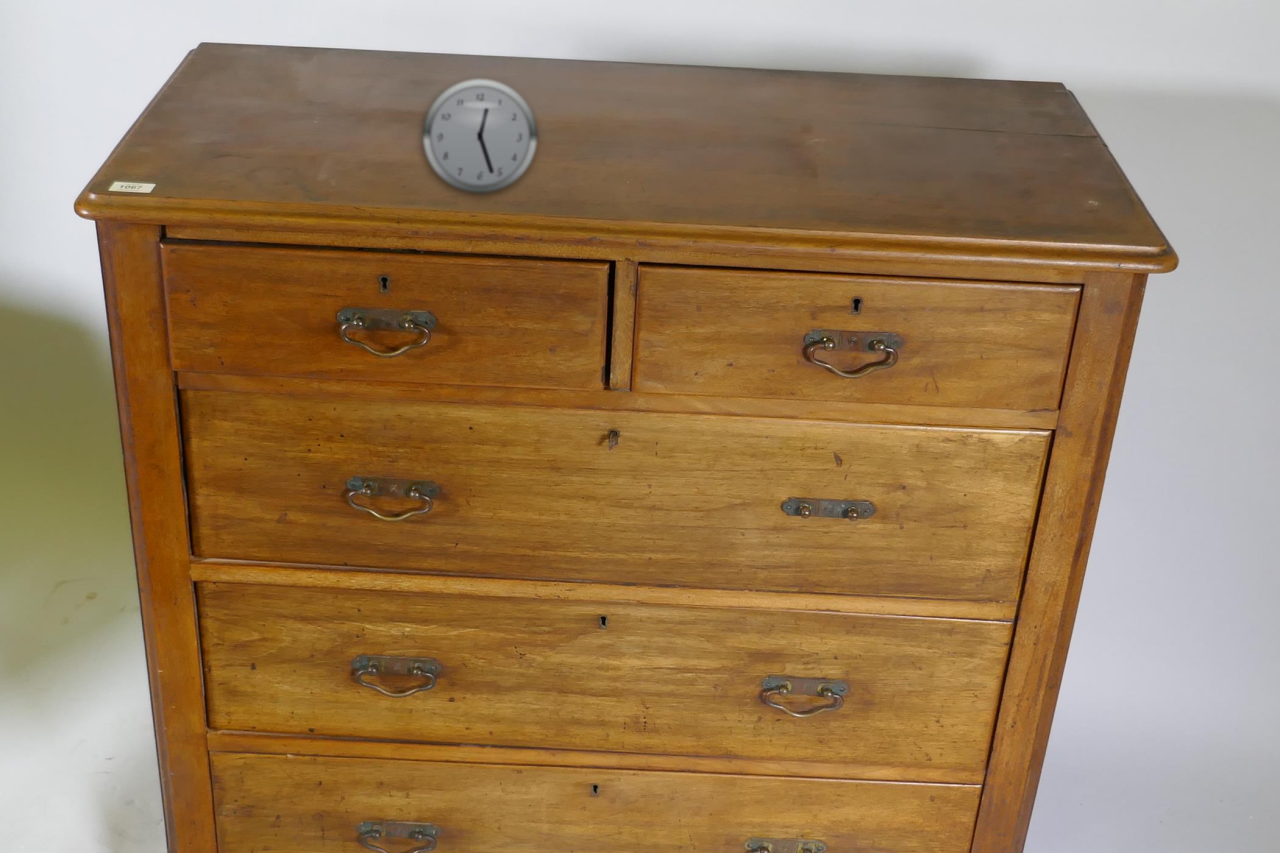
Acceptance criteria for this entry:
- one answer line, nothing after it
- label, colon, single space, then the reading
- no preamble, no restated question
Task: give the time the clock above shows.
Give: 12:27
